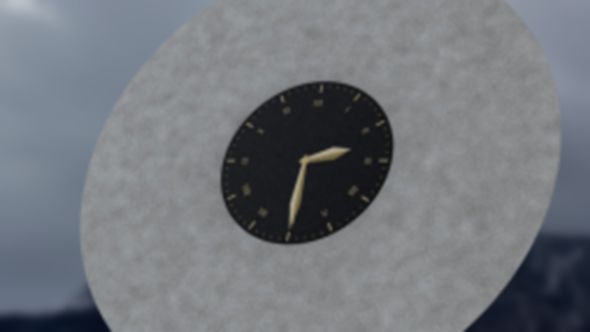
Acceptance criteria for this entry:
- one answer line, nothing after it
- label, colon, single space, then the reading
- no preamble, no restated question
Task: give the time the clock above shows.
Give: 2:30
